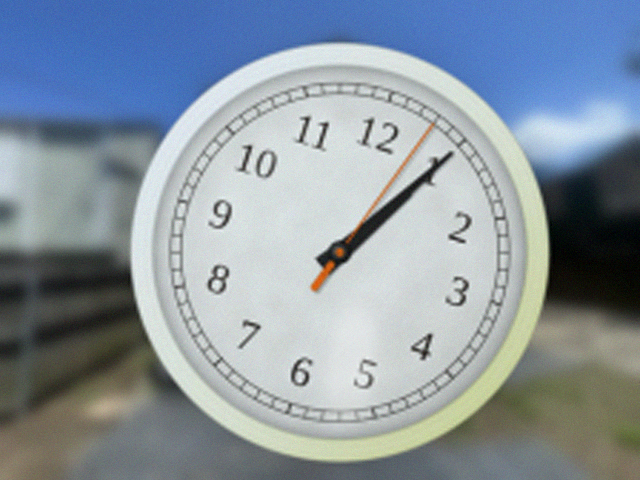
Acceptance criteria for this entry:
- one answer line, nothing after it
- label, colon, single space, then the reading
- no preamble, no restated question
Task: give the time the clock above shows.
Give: 1:05:03
